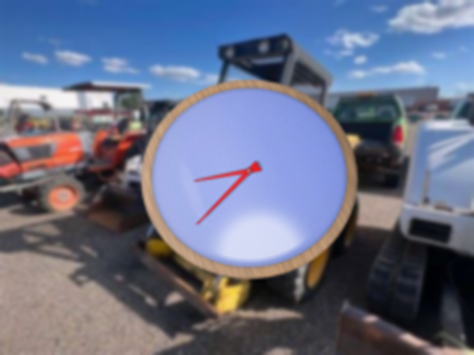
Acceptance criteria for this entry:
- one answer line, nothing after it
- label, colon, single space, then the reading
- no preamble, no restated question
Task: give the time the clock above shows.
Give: 8:37
